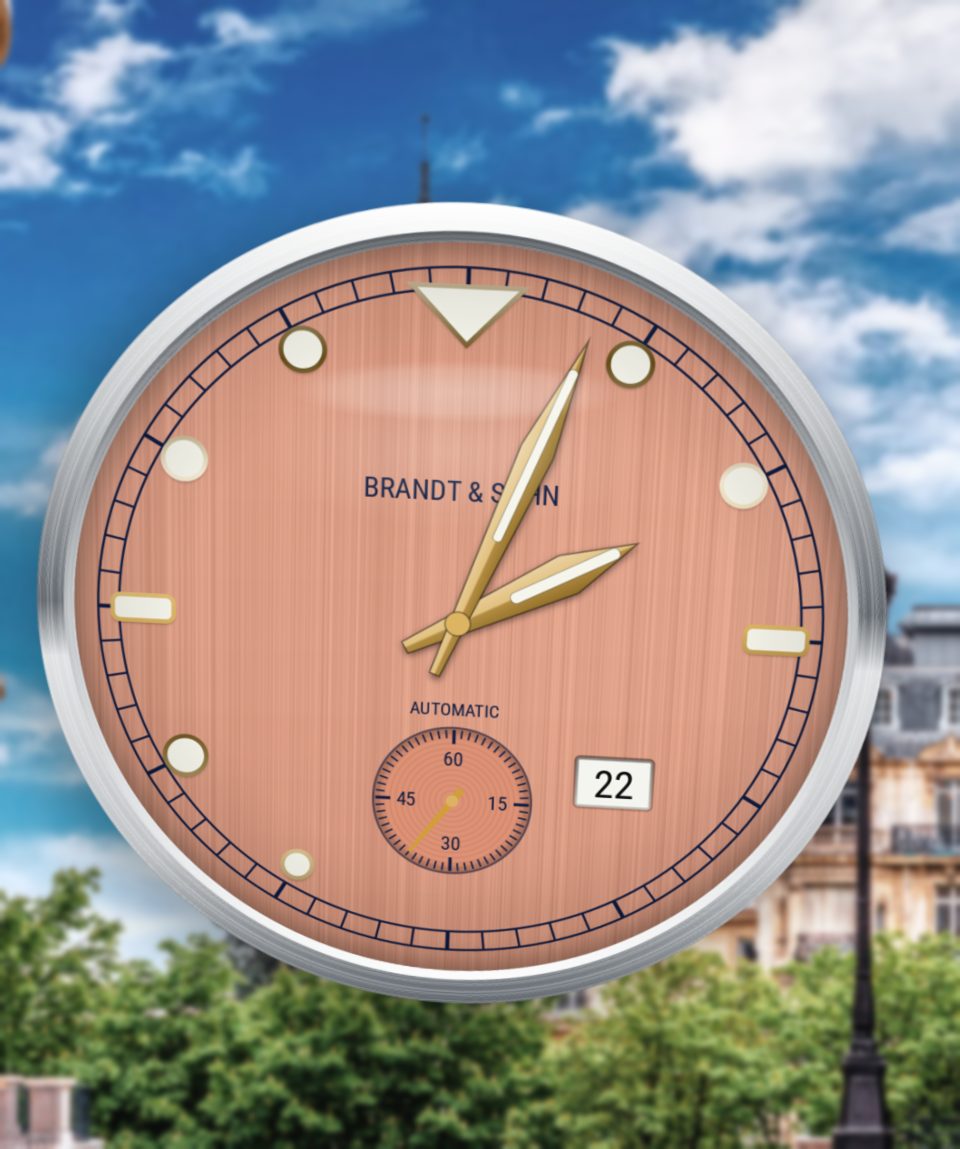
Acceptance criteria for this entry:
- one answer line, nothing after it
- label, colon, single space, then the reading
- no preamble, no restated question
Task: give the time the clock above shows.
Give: 2:03:36
